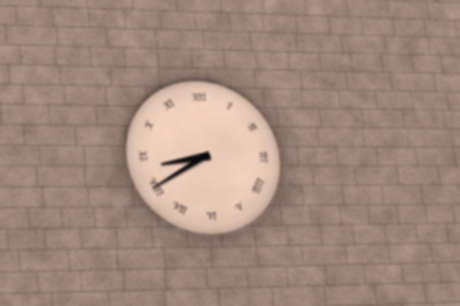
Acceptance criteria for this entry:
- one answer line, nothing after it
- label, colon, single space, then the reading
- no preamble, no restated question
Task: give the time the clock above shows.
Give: 8:40
